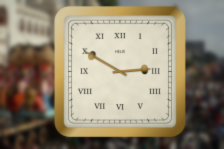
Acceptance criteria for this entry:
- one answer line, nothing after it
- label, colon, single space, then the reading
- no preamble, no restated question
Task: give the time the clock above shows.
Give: 2:50
